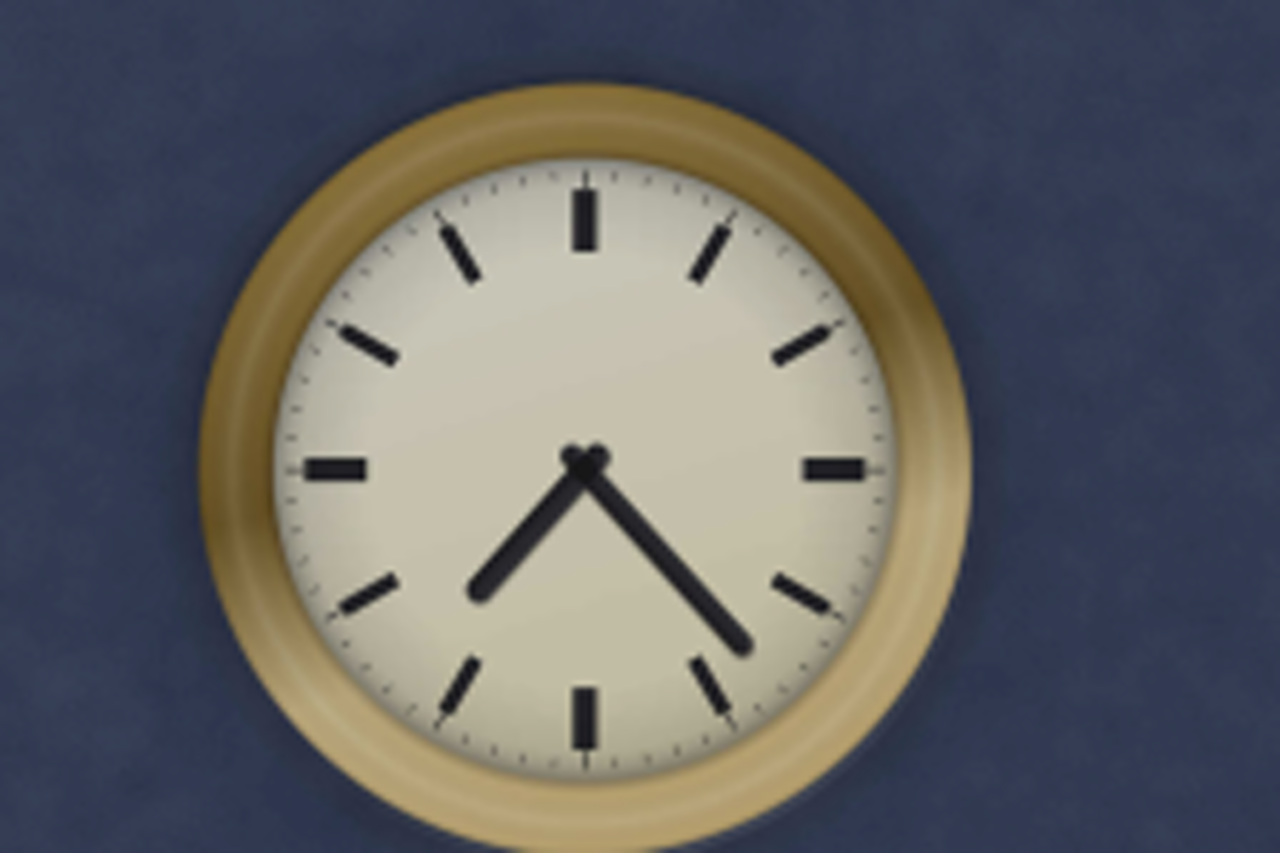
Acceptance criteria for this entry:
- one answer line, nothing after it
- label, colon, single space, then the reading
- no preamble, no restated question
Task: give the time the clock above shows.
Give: 7:23
